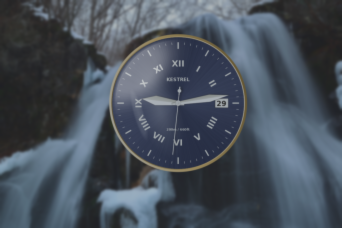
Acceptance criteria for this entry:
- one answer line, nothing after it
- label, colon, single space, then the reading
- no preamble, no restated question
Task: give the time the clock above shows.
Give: 9:13:31
